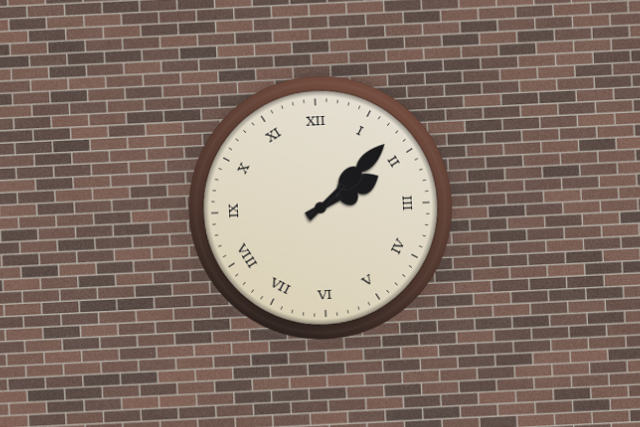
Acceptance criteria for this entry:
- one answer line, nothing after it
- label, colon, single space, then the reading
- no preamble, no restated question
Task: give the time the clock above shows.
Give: 2:08
